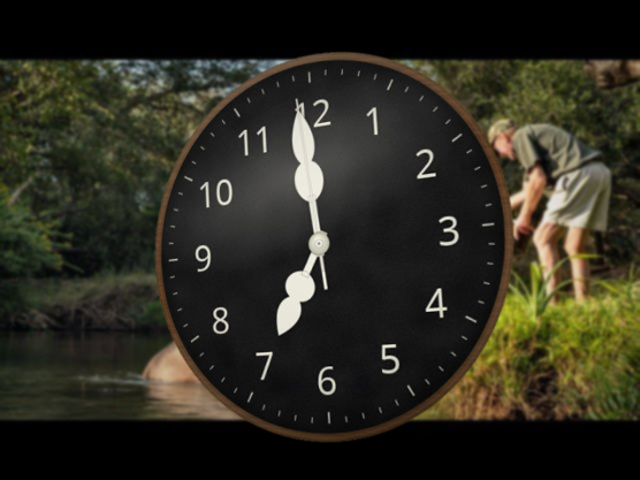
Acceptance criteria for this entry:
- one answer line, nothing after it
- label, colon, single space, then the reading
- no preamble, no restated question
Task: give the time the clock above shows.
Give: 6:58:59
